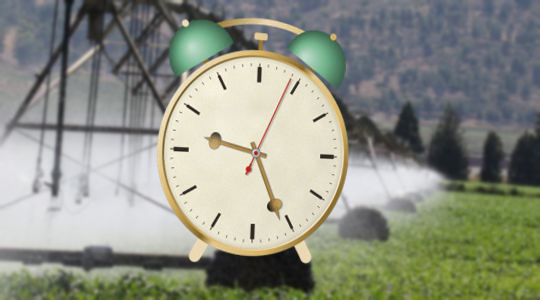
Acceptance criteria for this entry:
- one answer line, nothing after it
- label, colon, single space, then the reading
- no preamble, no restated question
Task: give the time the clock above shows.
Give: 9:26:04
